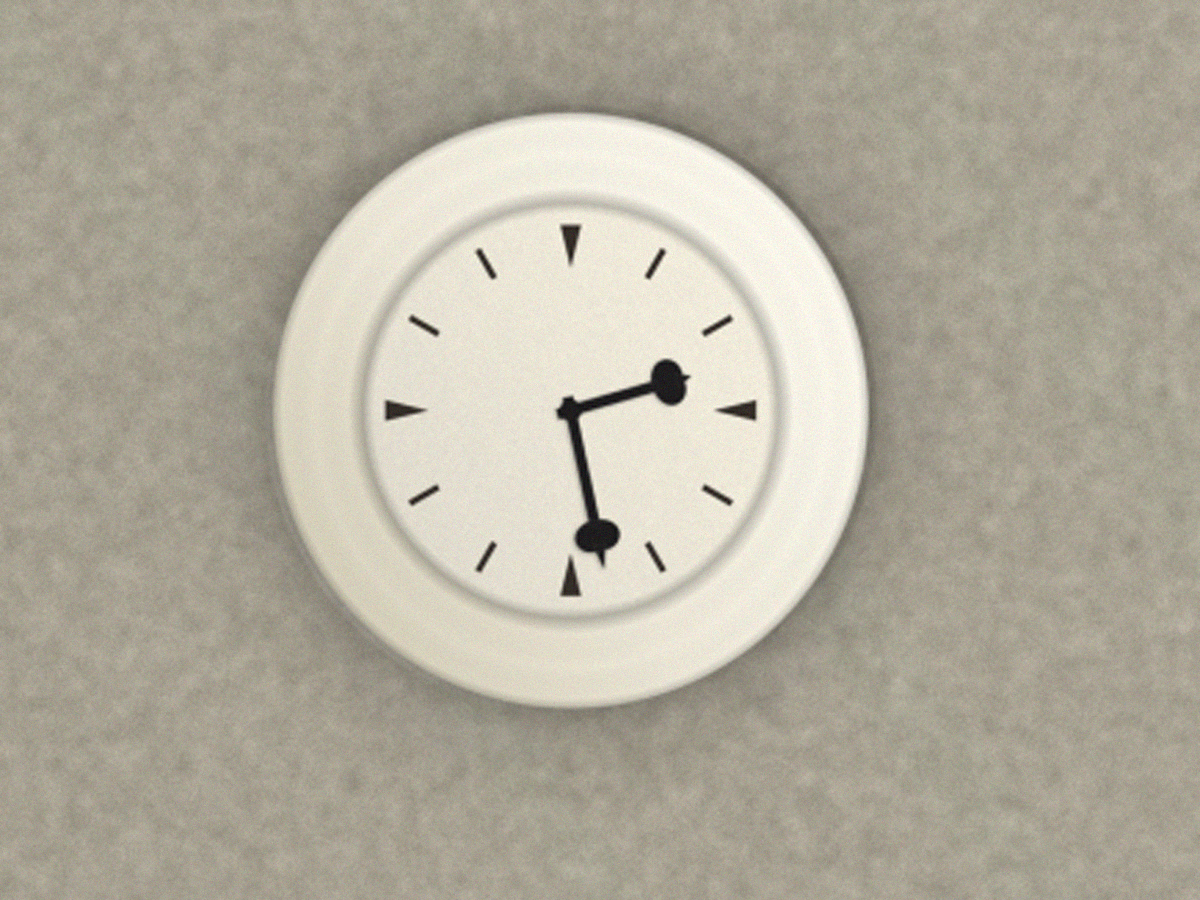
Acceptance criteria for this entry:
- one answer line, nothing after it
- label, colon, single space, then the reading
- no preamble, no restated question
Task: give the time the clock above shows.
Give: 2:28
